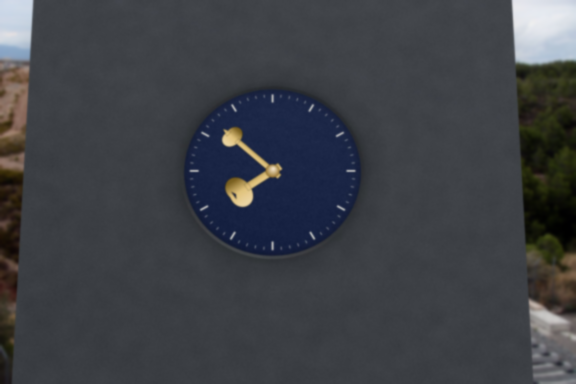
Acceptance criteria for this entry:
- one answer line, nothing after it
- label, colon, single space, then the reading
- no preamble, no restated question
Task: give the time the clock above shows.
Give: 7:52
